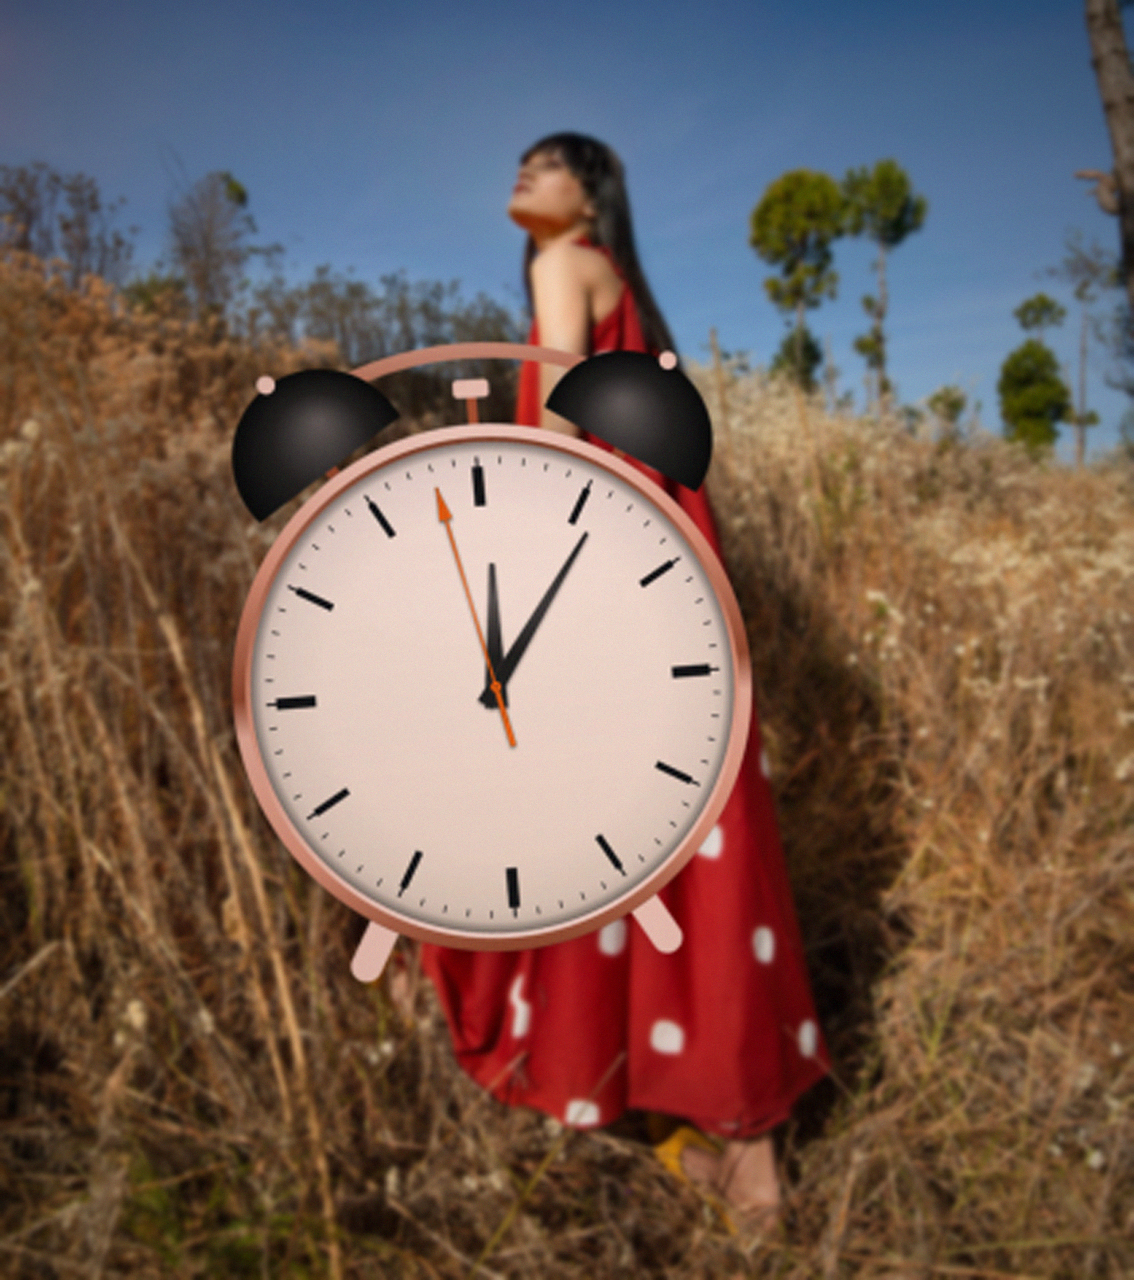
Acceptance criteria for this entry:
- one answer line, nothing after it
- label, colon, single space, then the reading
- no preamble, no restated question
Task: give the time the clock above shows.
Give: 12:05:58
